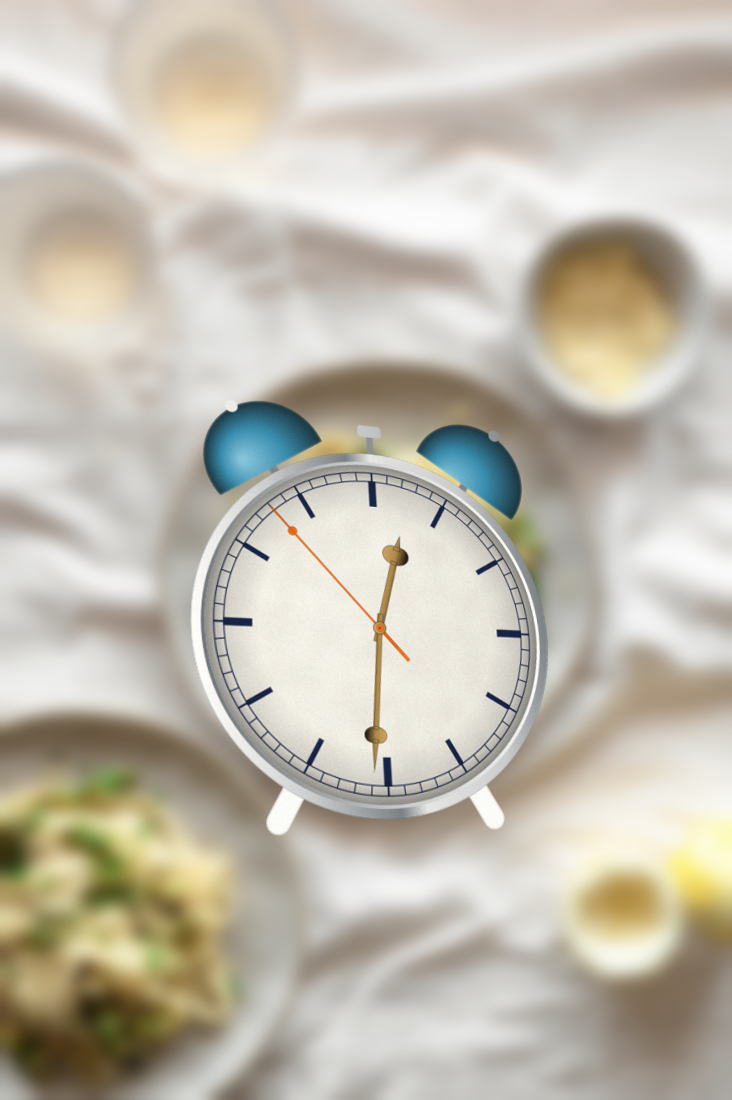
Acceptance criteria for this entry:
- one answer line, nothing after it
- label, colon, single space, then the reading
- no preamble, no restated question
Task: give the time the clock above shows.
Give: 12:30:53
